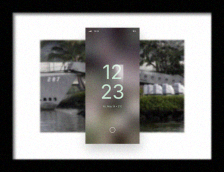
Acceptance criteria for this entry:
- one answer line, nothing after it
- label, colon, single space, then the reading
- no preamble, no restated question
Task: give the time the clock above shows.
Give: 12:23
